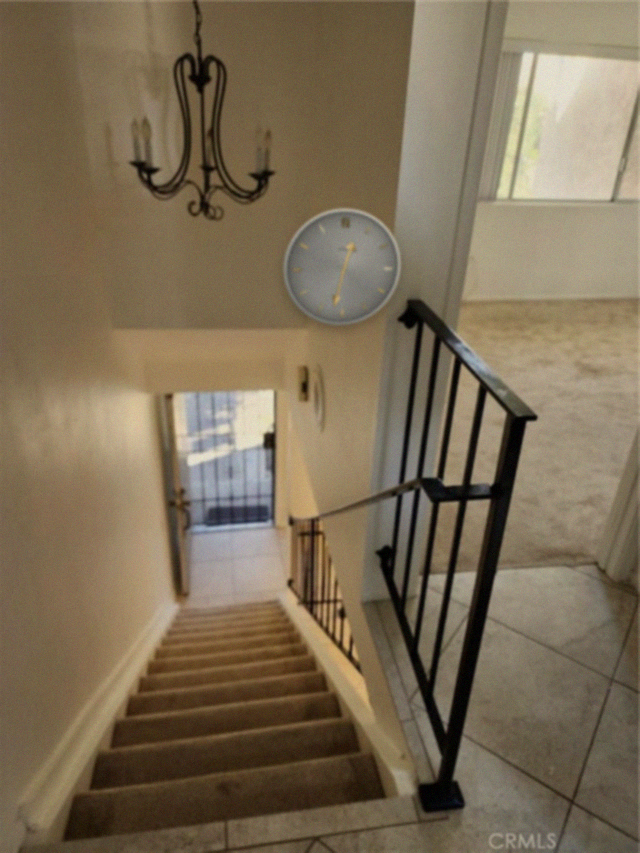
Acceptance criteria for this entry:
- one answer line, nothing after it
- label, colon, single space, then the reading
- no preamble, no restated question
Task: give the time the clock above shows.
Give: 12:32
